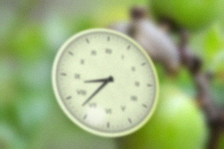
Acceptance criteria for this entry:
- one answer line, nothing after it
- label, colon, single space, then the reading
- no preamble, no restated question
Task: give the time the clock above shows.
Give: 8:37
